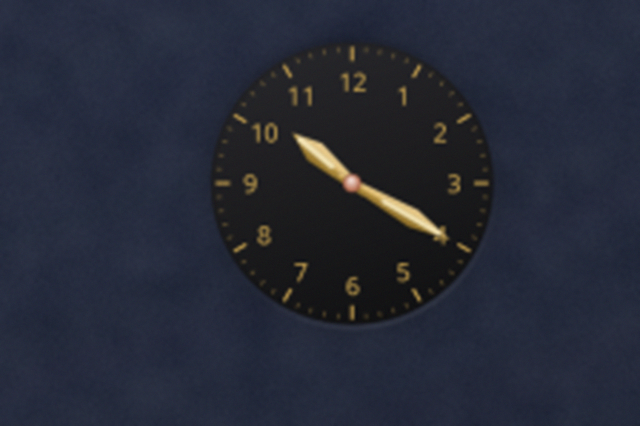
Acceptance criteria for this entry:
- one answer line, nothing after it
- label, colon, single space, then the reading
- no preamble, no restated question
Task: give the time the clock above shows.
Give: 10:20
